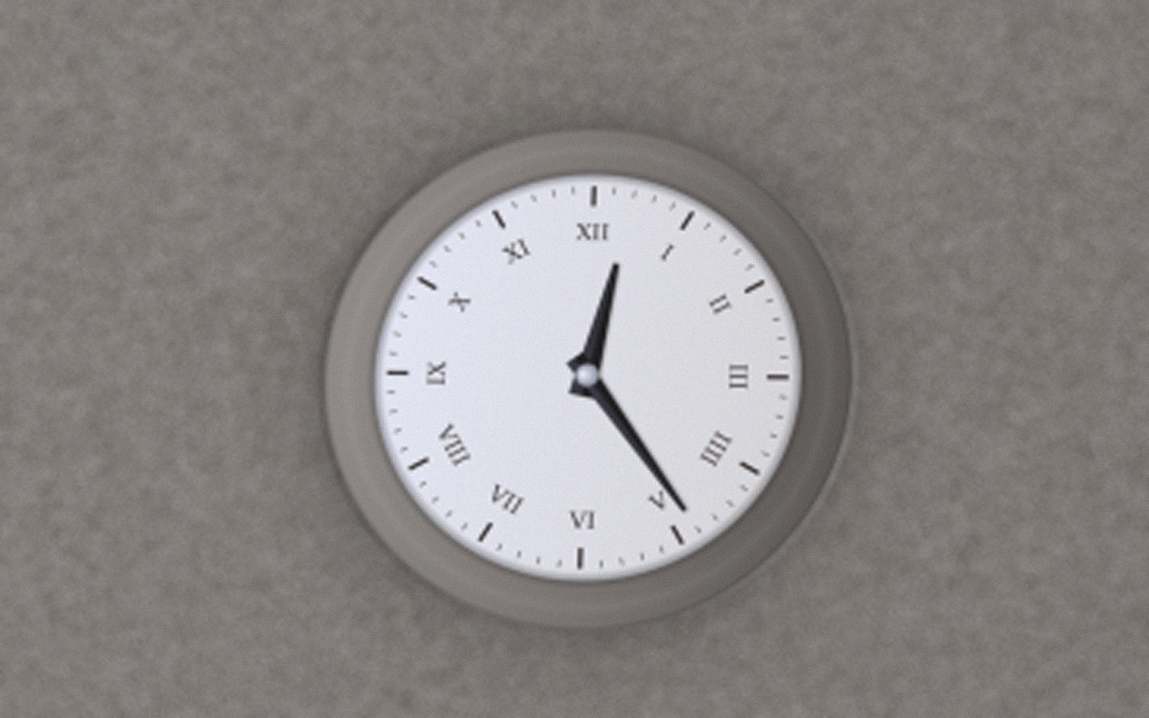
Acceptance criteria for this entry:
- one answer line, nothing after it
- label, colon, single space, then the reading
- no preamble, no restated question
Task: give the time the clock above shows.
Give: 12:24
